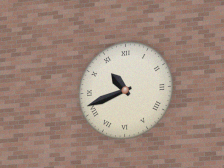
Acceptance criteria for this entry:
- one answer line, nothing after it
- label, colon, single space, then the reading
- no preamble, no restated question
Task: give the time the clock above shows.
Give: 10:42
